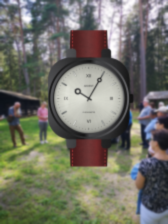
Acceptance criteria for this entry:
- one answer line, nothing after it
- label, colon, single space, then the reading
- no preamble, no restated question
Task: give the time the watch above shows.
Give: 10:05
